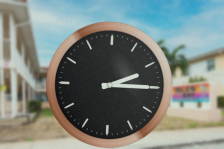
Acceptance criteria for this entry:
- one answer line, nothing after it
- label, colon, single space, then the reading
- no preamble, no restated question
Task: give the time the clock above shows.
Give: 2:15
